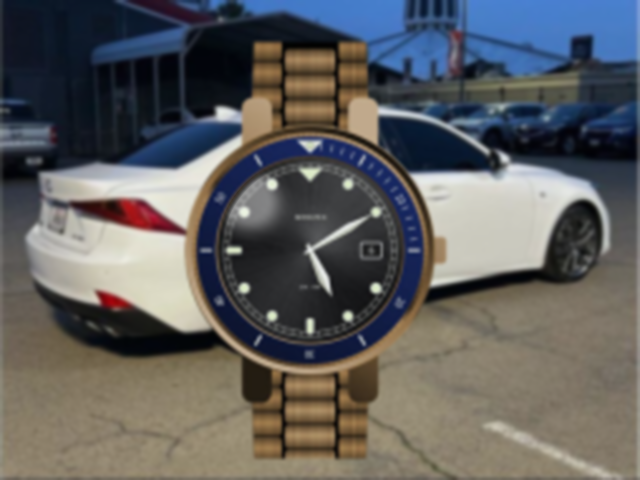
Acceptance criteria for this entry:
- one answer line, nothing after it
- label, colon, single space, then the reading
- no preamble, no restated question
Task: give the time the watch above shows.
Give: 5:10
